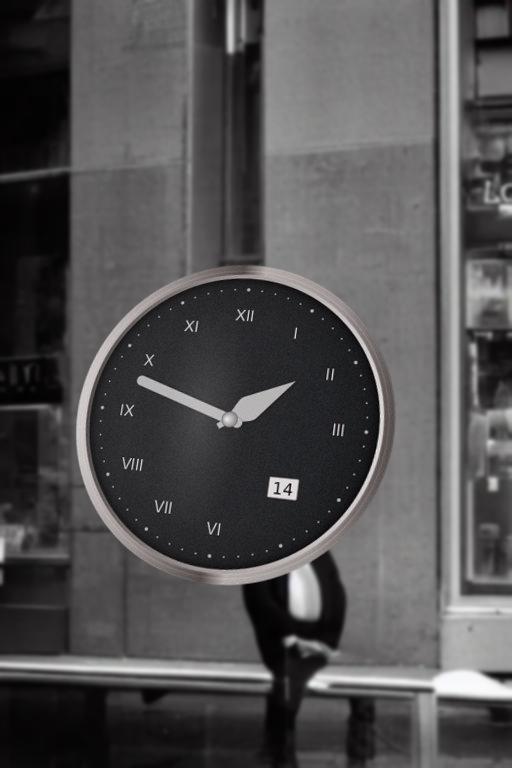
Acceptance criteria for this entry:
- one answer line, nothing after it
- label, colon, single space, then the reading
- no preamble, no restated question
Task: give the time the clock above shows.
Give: 1:48
